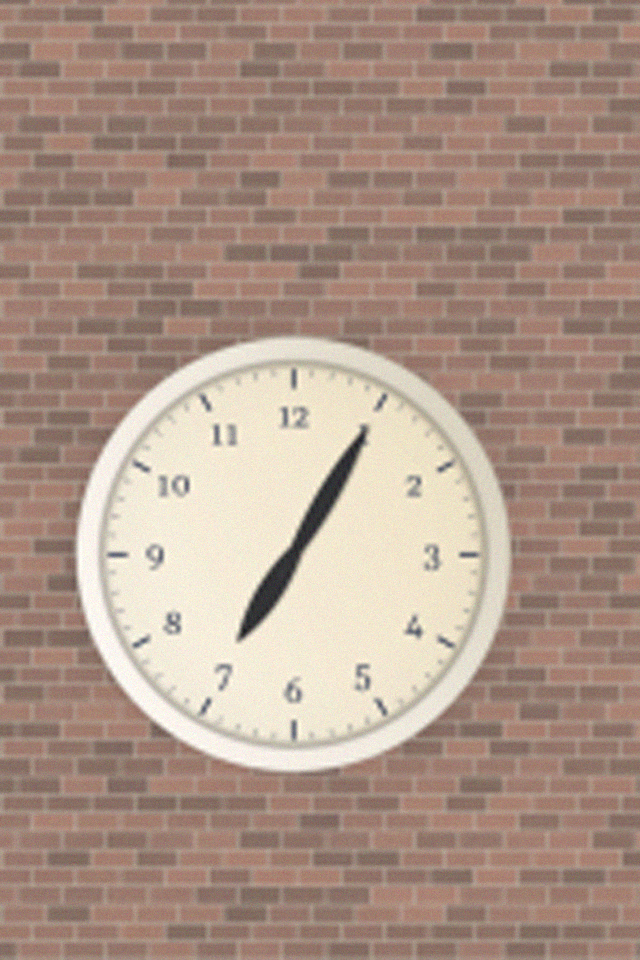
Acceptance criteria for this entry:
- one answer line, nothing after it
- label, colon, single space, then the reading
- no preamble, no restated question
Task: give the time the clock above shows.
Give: 7:05
